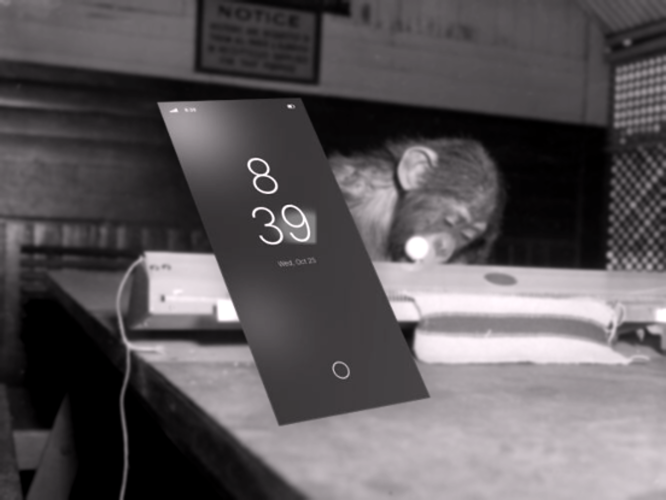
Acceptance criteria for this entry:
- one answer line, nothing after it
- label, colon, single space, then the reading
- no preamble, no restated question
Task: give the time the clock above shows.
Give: 8:39
